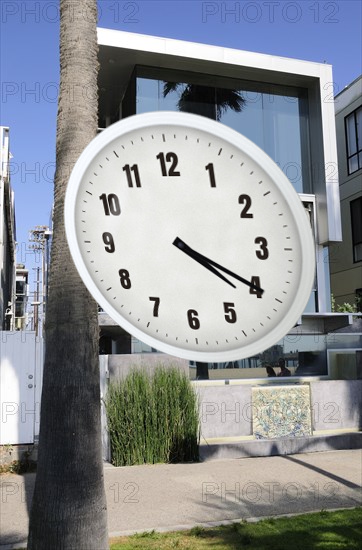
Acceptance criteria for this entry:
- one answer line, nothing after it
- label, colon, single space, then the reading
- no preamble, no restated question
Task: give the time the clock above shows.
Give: 4:20
